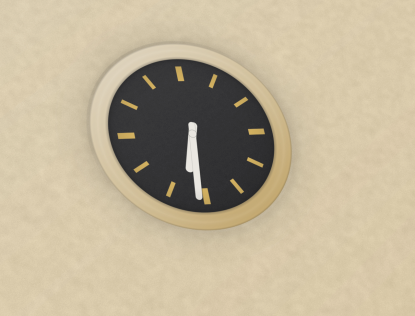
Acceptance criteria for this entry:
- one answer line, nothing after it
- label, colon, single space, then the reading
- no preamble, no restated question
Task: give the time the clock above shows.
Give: 6:31
